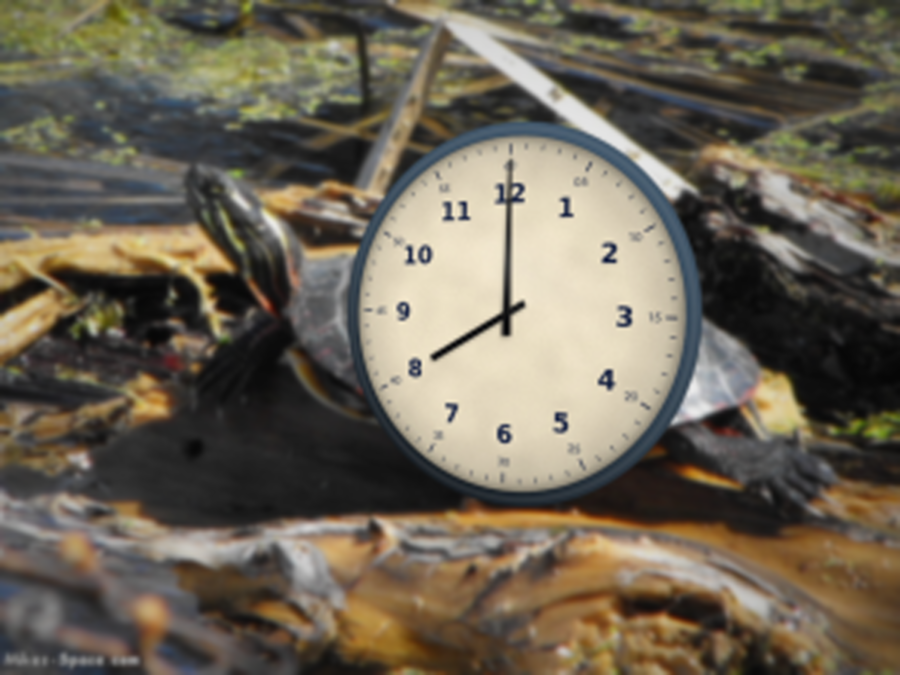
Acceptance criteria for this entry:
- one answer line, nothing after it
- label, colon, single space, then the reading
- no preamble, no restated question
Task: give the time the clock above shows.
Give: 8:00
